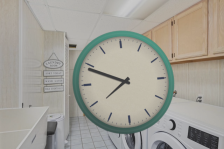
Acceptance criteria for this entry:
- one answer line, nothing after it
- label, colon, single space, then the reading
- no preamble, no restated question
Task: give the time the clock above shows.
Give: 7:49
